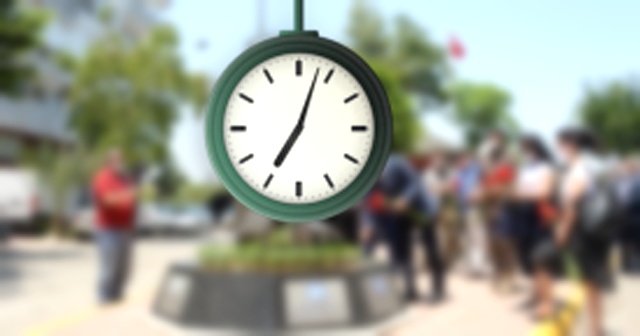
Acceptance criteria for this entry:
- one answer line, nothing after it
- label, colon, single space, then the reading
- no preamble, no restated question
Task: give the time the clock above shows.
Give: 7:03
